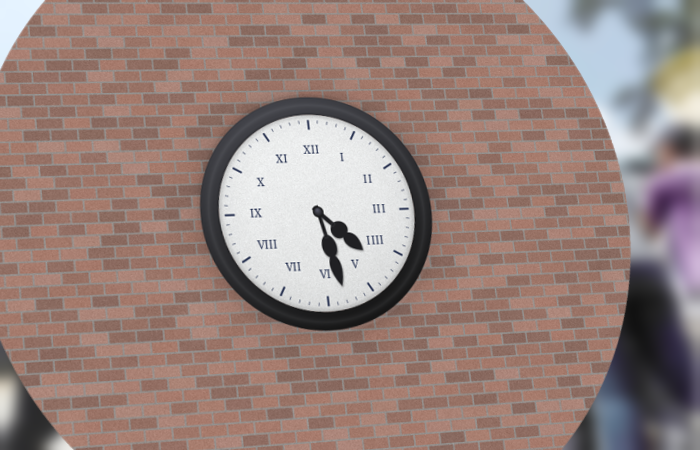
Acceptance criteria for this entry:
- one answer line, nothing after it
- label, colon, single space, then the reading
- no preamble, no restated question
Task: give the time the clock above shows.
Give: 4:28
